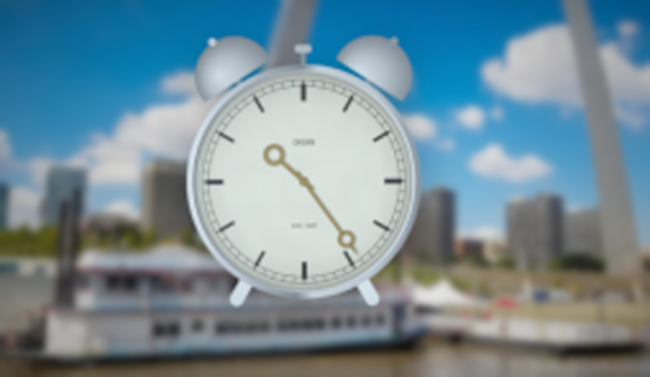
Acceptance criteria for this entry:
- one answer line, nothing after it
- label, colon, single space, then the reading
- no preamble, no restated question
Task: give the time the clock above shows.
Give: 10:24
